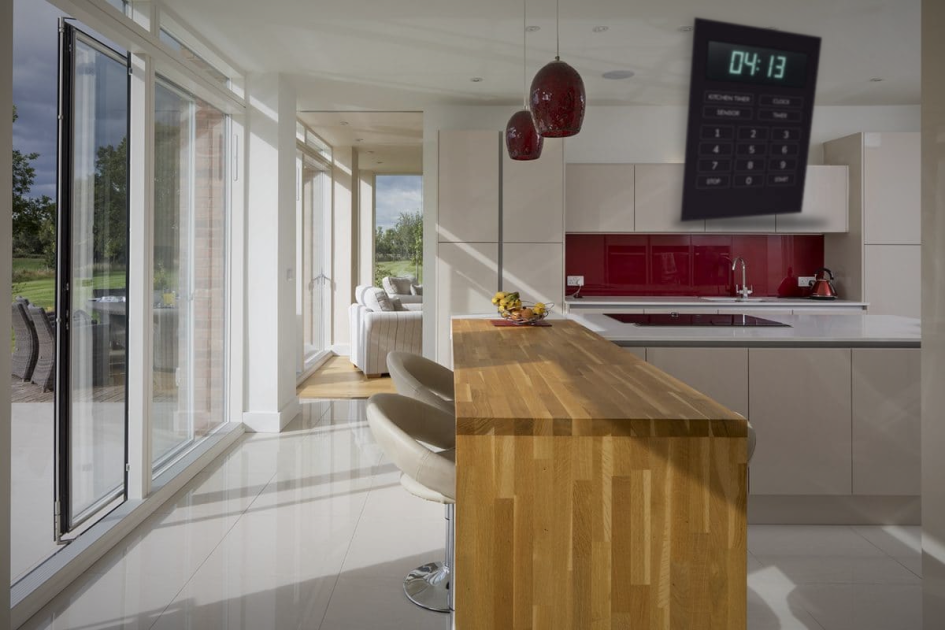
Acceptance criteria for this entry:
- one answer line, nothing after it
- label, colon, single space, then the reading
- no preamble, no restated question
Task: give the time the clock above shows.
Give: 4:13
